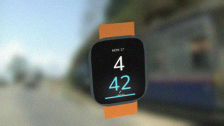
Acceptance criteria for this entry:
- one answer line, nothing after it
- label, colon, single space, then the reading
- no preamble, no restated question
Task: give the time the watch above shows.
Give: 4:42
